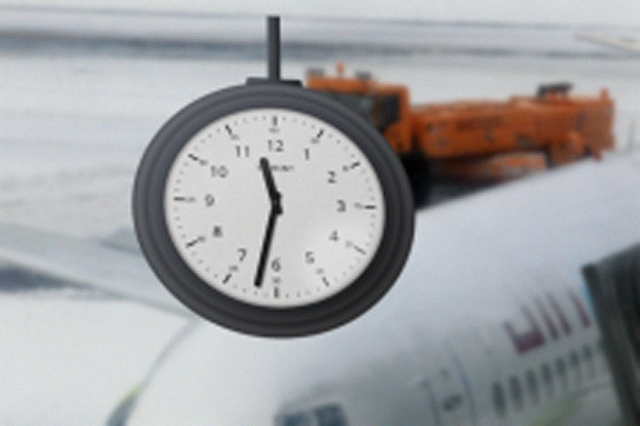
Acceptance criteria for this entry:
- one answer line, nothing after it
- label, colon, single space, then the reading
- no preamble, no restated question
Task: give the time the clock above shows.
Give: 11:32
